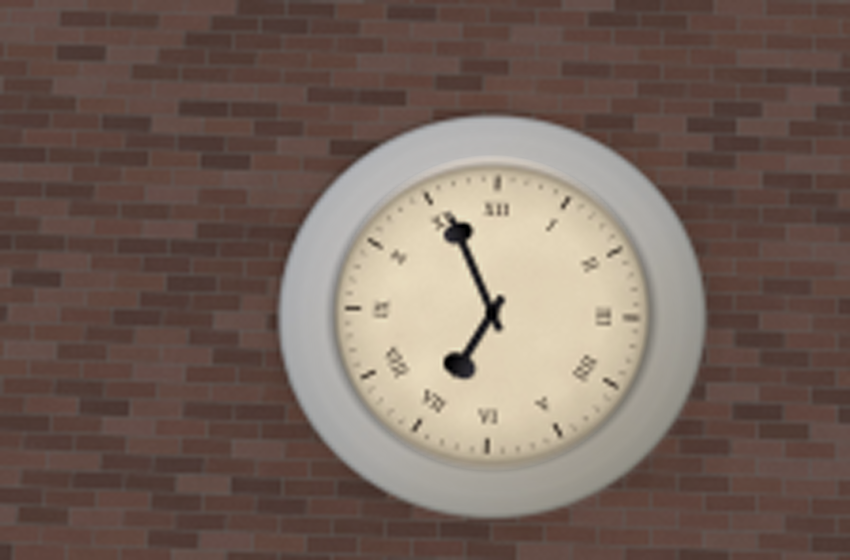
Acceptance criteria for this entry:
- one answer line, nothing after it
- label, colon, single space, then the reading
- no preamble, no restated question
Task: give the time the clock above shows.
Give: 6:56
